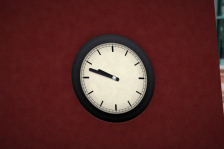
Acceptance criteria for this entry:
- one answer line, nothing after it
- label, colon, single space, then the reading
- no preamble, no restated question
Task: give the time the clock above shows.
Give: 9:48
